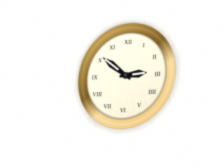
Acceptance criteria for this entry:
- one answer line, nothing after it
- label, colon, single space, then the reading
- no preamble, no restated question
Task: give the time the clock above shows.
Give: 2:51
